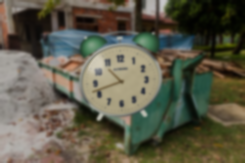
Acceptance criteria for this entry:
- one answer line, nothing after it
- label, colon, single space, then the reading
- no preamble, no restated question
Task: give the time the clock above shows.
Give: 10:42
